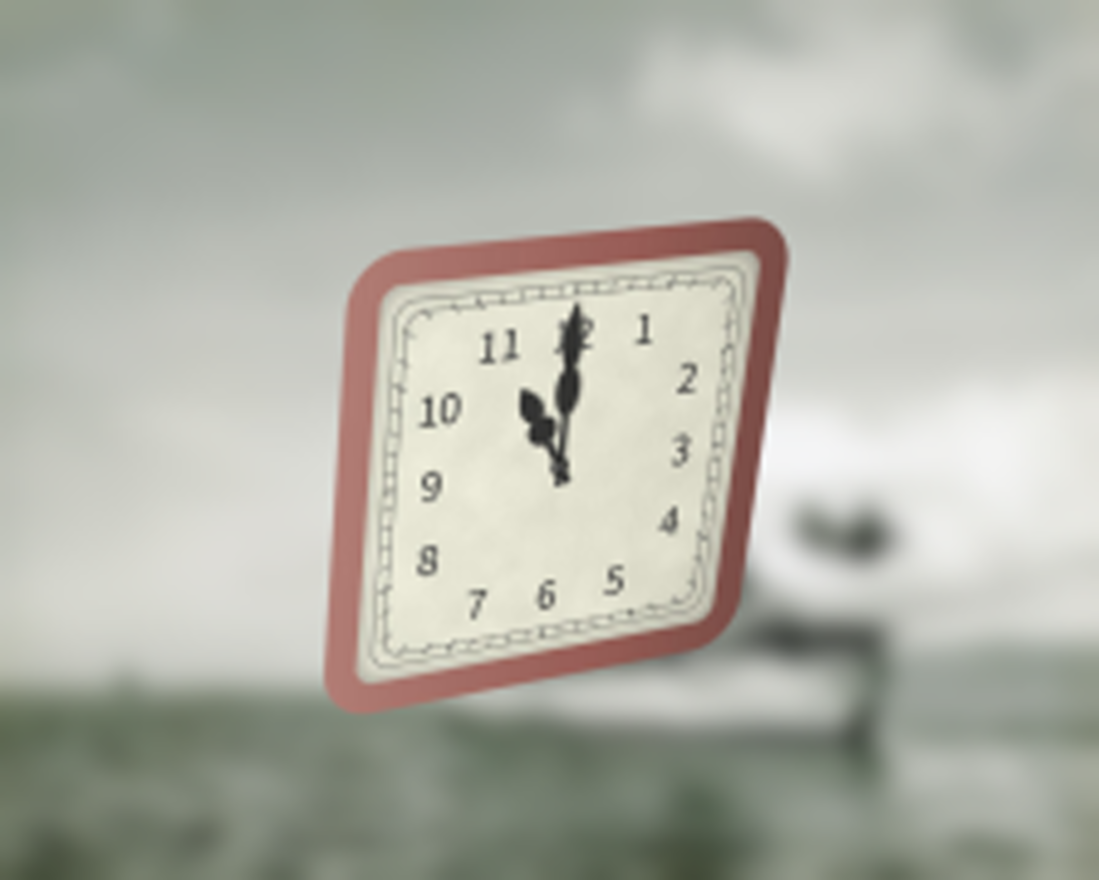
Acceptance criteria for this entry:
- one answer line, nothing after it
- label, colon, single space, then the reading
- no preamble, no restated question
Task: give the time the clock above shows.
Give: 11:00
